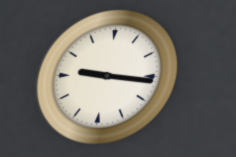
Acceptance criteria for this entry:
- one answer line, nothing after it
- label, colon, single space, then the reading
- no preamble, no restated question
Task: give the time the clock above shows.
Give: 9:16
